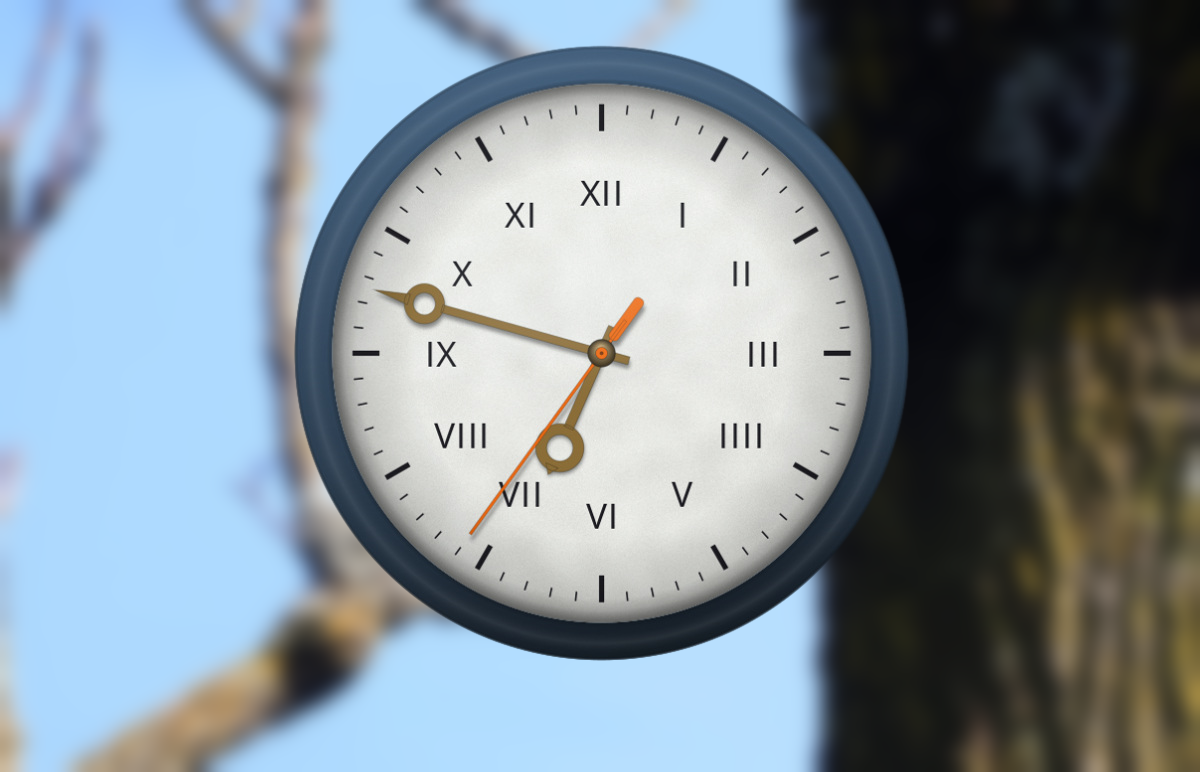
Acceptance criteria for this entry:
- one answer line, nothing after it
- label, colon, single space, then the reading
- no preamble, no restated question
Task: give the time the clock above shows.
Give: 6:47:36
